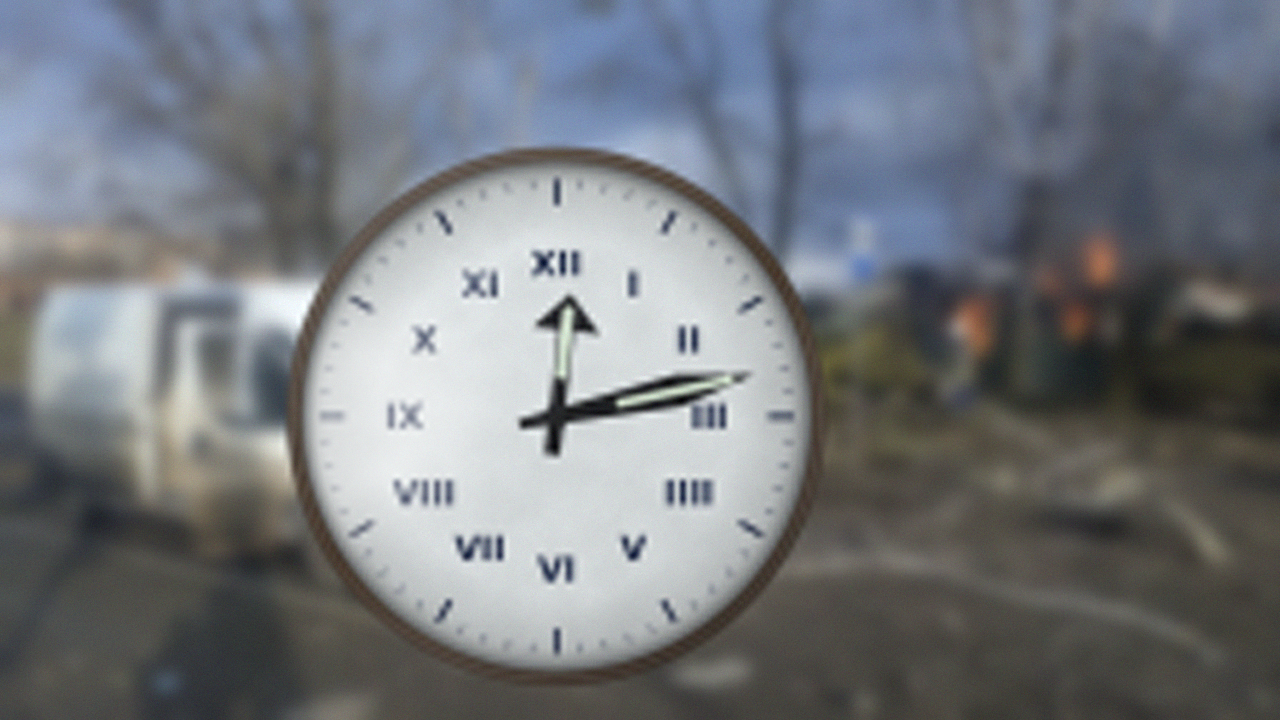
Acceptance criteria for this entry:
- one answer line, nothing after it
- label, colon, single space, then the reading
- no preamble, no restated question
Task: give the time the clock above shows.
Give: 12:13
